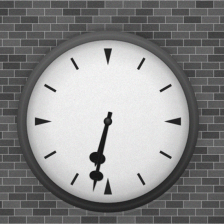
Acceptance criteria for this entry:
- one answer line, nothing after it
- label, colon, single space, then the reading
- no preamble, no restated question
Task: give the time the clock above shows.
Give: 6:32
